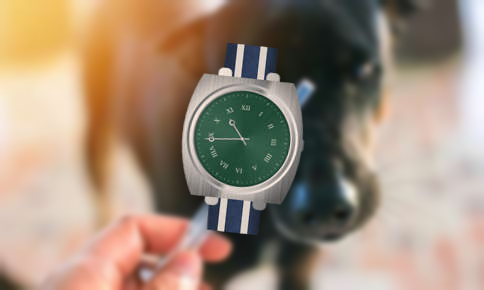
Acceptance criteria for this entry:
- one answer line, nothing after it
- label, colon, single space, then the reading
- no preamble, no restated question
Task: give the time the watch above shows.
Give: 10:44
